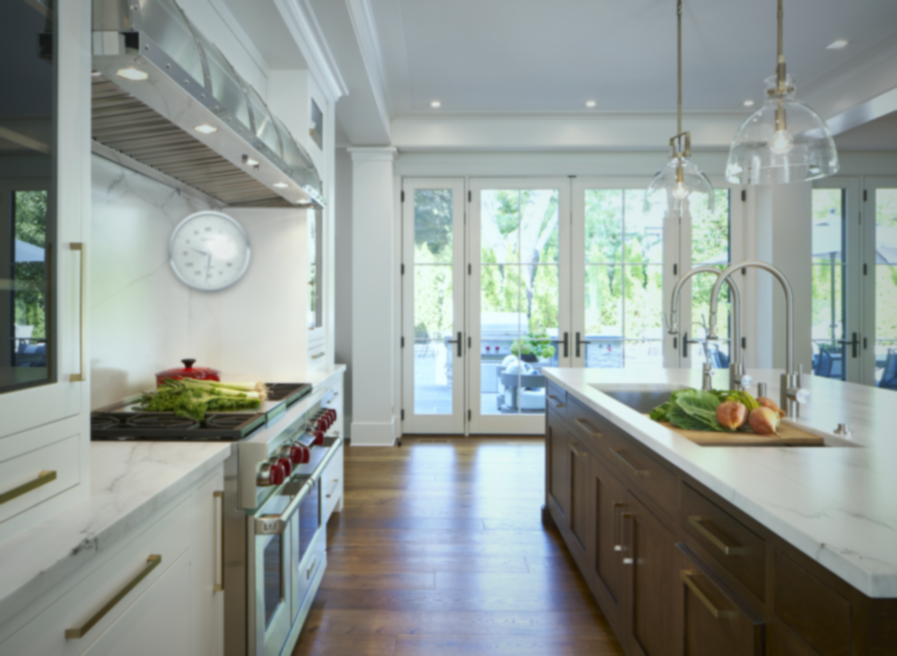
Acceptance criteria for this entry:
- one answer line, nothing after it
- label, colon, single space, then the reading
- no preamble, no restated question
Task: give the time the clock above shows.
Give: 9:31
